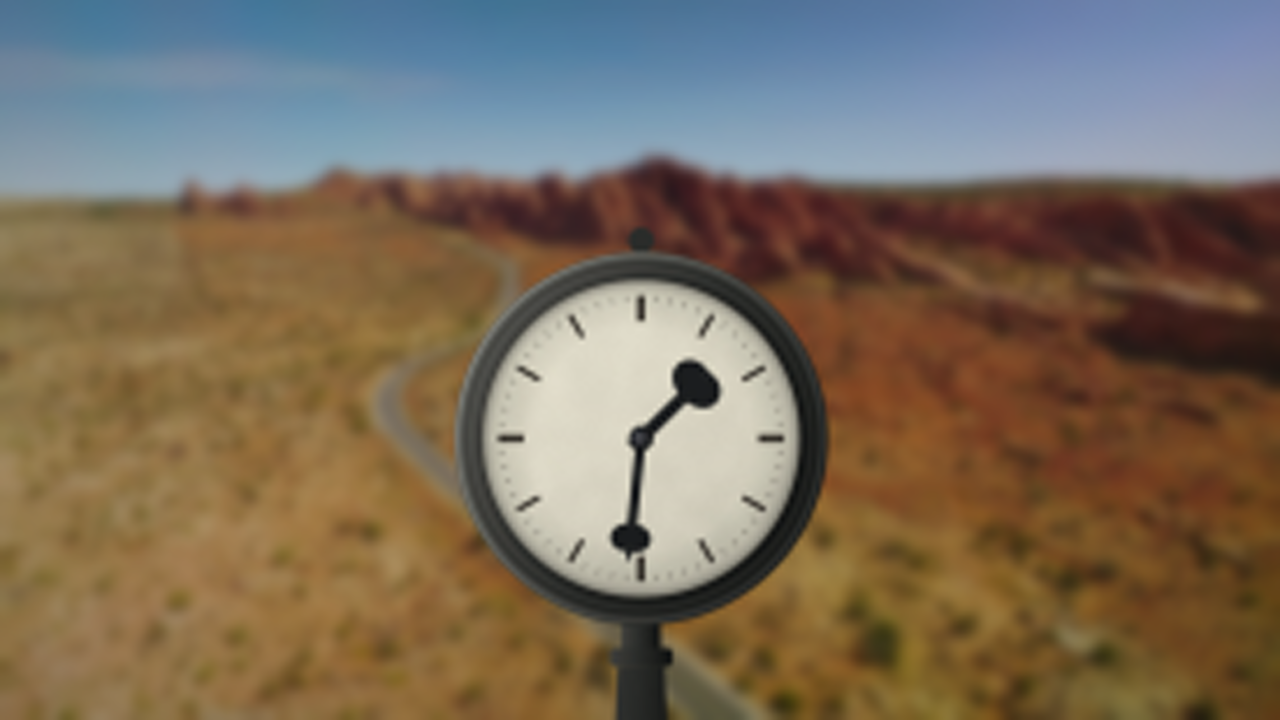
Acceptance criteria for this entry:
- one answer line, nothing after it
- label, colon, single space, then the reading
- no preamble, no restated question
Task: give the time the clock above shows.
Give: 1:31
